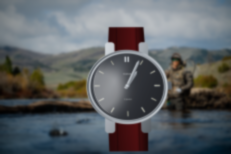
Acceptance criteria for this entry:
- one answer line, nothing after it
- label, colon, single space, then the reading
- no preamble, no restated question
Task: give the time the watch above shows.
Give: 1:04
